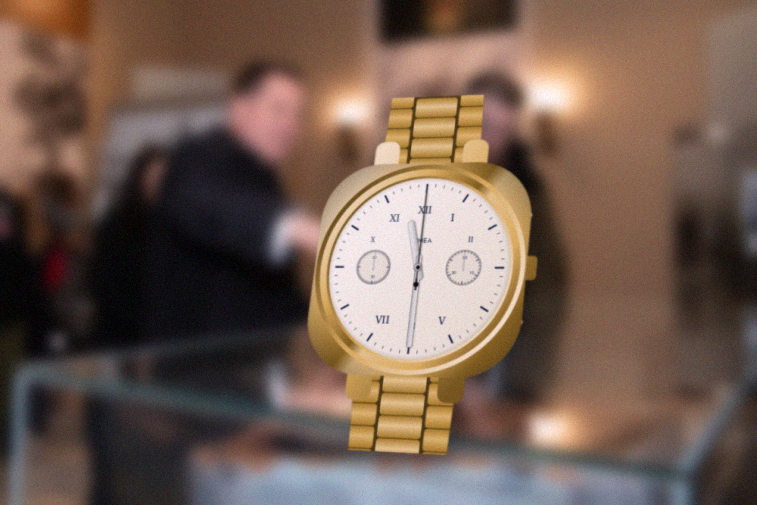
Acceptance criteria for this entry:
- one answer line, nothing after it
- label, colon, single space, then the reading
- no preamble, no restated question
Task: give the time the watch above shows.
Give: 11:30
